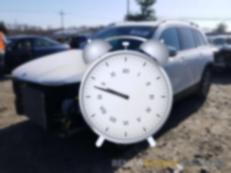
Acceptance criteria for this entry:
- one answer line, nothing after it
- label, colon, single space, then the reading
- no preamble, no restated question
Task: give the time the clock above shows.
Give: 9:48
